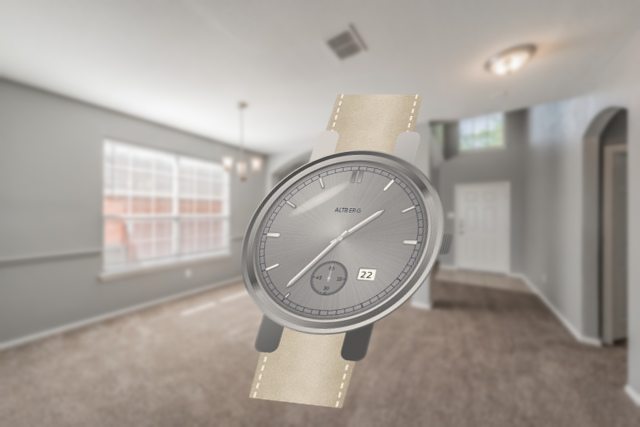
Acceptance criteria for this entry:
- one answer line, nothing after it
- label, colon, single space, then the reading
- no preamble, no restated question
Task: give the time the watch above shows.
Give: 1:36
